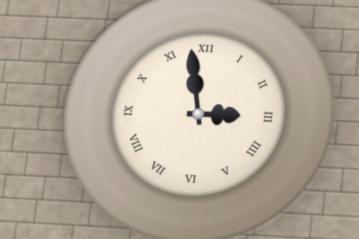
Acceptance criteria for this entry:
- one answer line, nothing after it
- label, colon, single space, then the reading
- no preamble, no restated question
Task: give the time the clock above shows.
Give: 2:58
